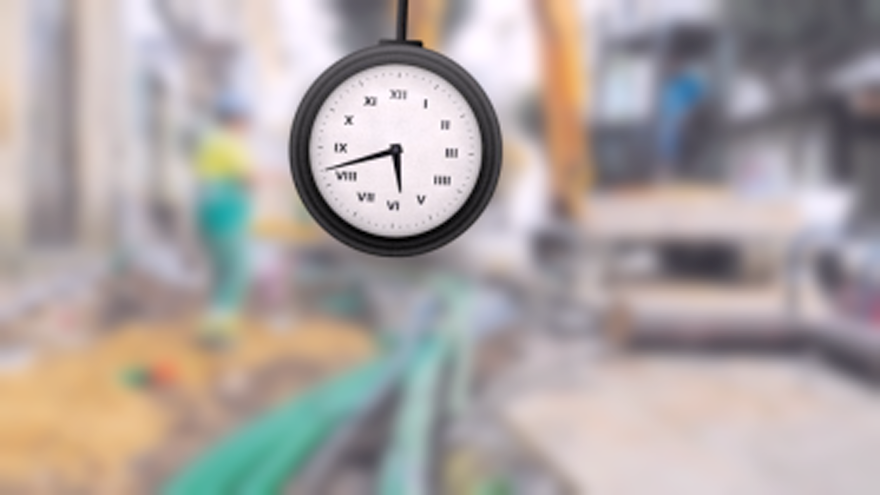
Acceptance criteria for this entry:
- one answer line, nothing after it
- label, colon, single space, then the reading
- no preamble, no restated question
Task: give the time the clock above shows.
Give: 5:42
